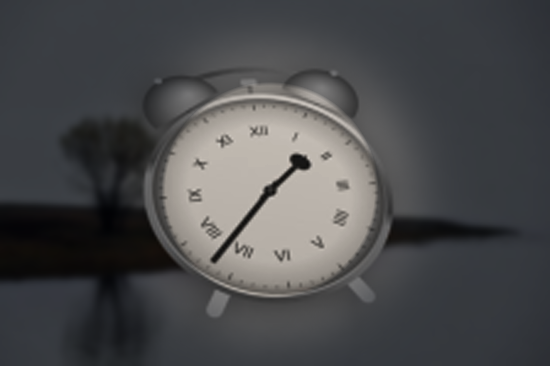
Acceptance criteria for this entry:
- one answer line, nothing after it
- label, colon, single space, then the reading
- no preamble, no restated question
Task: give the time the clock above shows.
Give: 1:37
